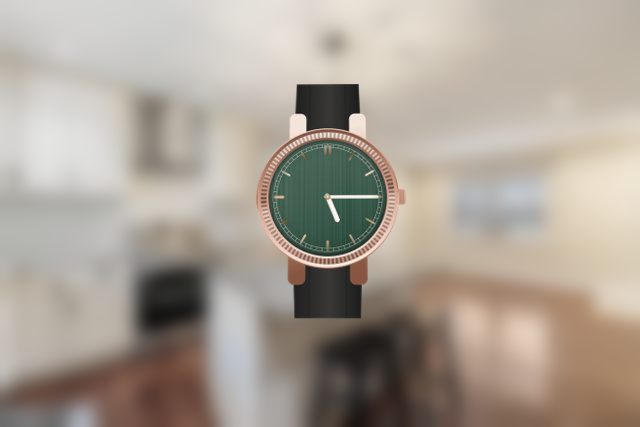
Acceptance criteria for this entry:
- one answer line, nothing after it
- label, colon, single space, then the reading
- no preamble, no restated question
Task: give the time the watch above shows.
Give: 5:15
